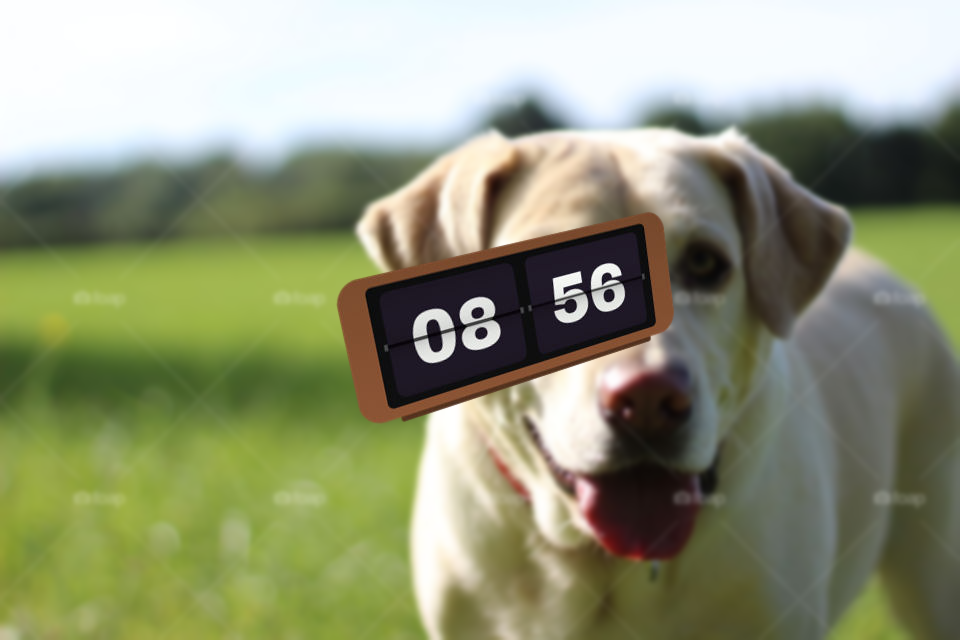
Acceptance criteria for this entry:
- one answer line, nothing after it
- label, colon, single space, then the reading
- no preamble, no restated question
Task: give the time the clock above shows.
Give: 8:56
